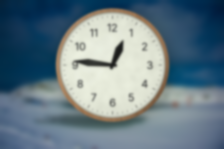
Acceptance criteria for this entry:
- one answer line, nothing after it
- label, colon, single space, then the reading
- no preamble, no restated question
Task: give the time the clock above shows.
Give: 12:46
